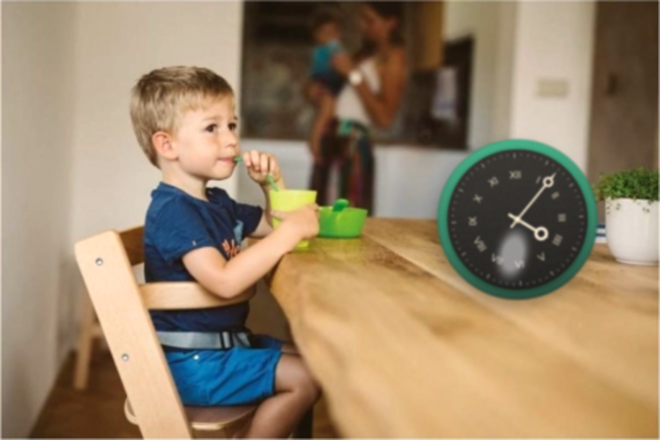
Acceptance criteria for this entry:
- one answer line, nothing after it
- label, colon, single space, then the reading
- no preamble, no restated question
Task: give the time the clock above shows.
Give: 4:07
